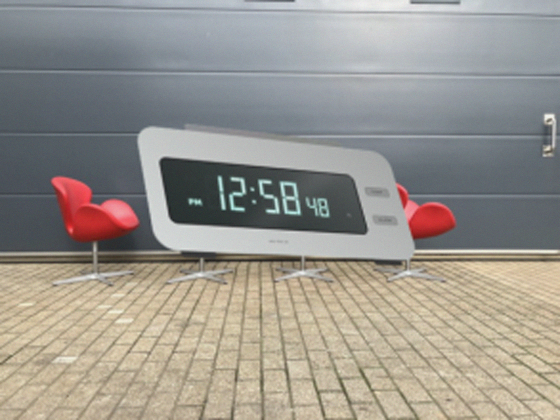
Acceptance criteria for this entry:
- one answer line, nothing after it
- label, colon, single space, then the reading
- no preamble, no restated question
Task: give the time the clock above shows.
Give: 12:58:48
